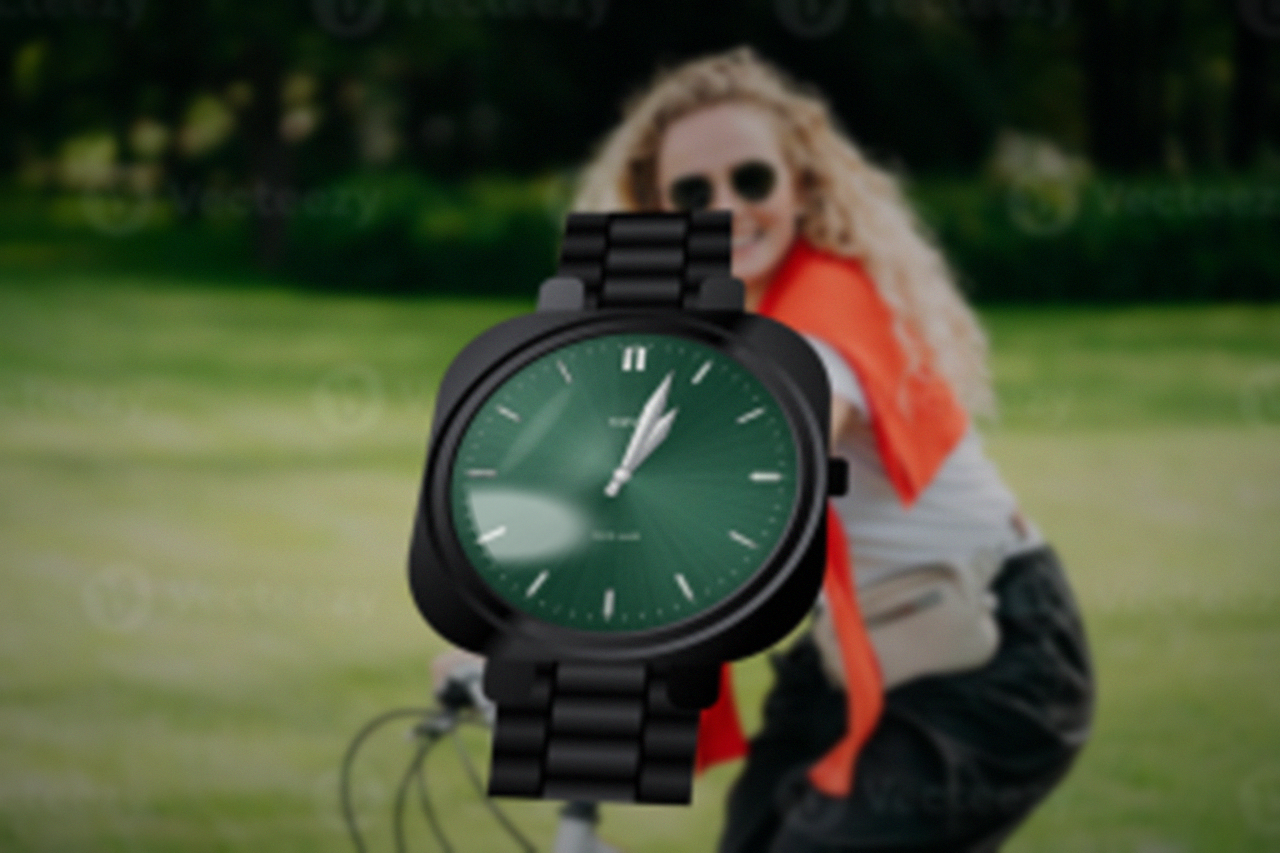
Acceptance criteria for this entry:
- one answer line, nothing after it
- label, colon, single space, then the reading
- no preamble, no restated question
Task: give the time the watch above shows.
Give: 1:03
